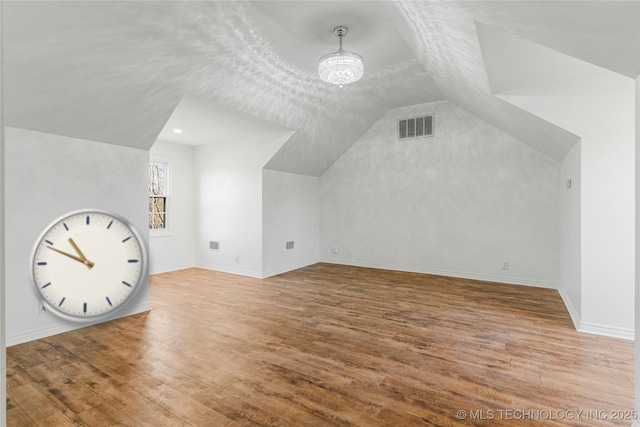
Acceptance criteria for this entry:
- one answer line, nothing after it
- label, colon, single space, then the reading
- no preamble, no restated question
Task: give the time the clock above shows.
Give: 10:49
